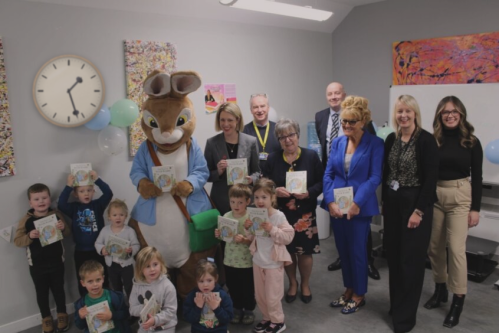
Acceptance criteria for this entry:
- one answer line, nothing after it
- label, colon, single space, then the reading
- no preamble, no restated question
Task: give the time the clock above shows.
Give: 1:27
